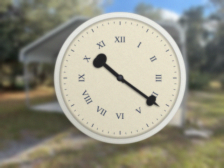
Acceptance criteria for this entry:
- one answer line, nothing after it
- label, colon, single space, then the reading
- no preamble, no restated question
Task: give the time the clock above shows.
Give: 10:21
